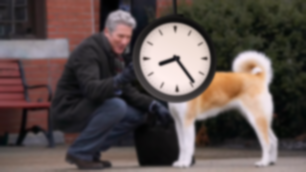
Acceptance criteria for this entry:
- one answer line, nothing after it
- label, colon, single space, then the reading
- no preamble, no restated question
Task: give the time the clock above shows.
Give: 8:24
